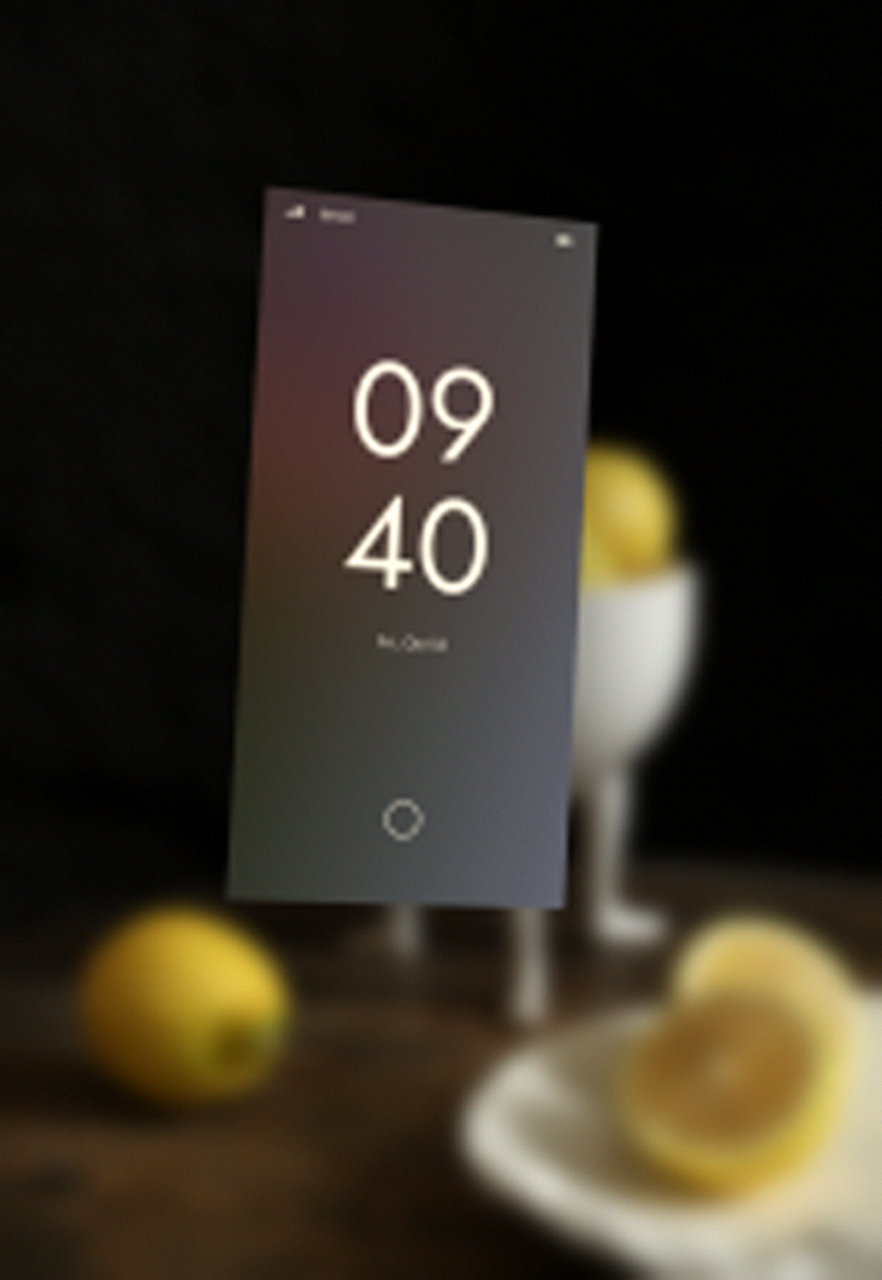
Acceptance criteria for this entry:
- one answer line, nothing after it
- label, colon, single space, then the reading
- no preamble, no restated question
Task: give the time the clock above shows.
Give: 9:40
